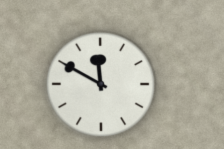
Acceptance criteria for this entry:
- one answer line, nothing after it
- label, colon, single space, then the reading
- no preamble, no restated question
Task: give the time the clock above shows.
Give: 11:50
